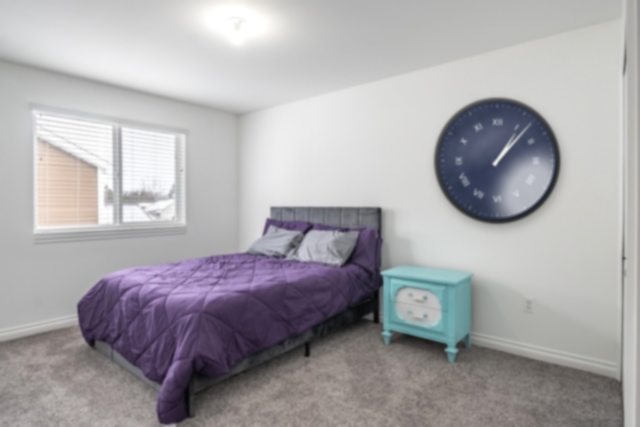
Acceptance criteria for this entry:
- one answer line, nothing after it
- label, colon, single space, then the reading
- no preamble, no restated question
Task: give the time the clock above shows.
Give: 1:07
